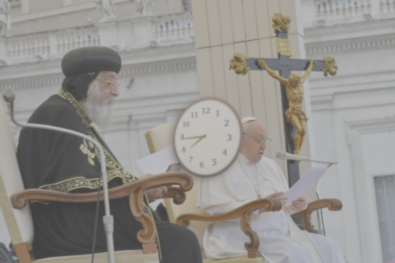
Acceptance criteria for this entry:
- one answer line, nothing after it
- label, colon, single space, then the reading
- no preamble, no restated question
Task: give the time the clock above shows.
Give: 7:44
